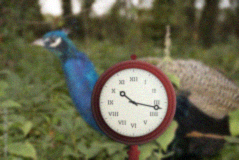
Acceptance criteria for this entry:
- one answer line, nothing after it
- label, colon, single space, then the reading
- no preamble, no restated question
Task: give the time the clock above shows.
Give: 10:17
